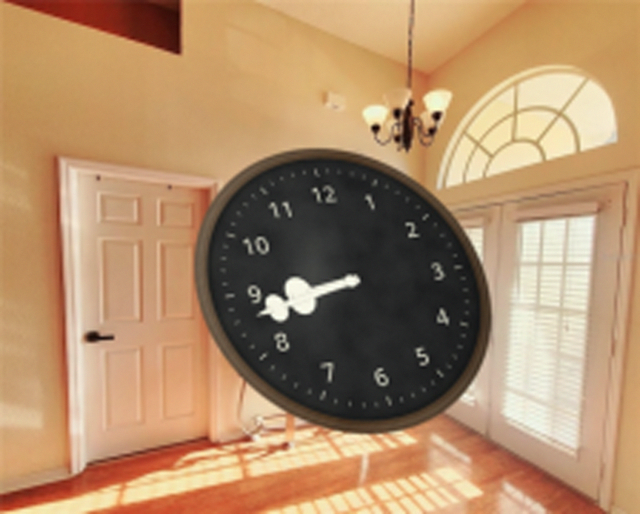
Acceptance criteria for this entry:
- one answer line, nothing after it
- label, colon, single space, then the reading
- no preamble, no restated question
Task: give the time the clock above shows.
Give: 8:43
